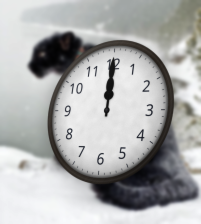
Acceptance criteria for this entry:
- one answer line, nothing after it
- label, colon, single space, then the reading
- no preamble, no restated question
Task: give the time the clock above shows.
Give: 12:00
